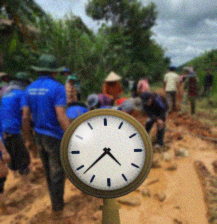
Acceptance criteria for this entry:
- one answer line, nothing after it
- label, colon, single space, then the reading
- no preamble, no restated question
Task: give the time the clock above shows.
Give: 4:38
